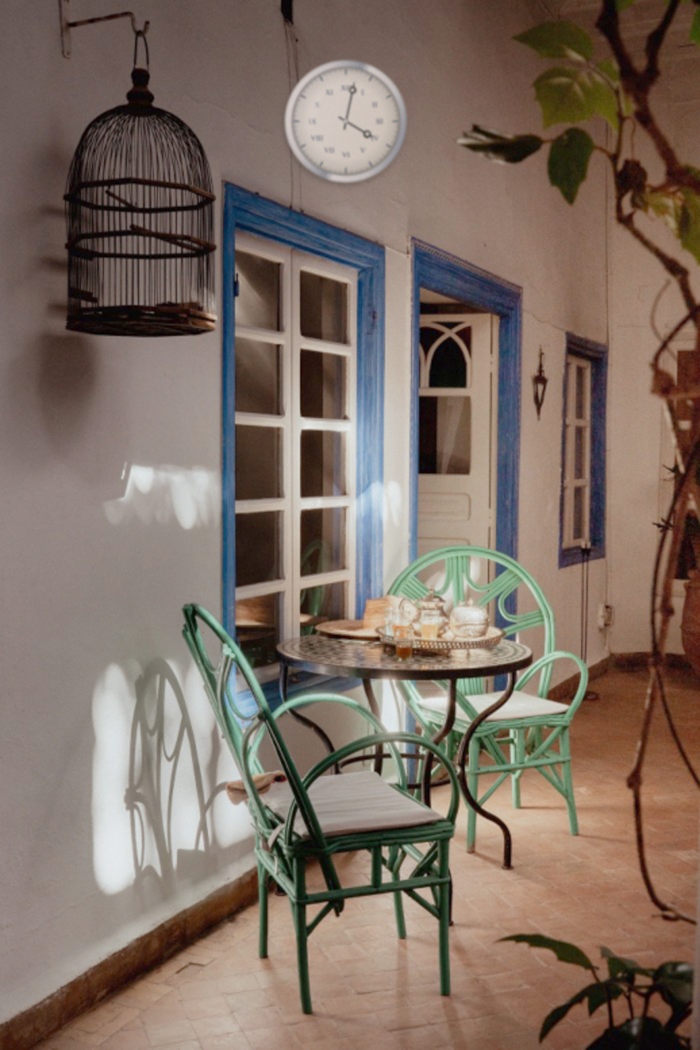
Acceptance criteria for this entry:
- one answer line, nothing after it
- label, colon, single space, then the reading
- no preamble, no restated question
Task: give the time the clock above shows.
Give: 4:02
